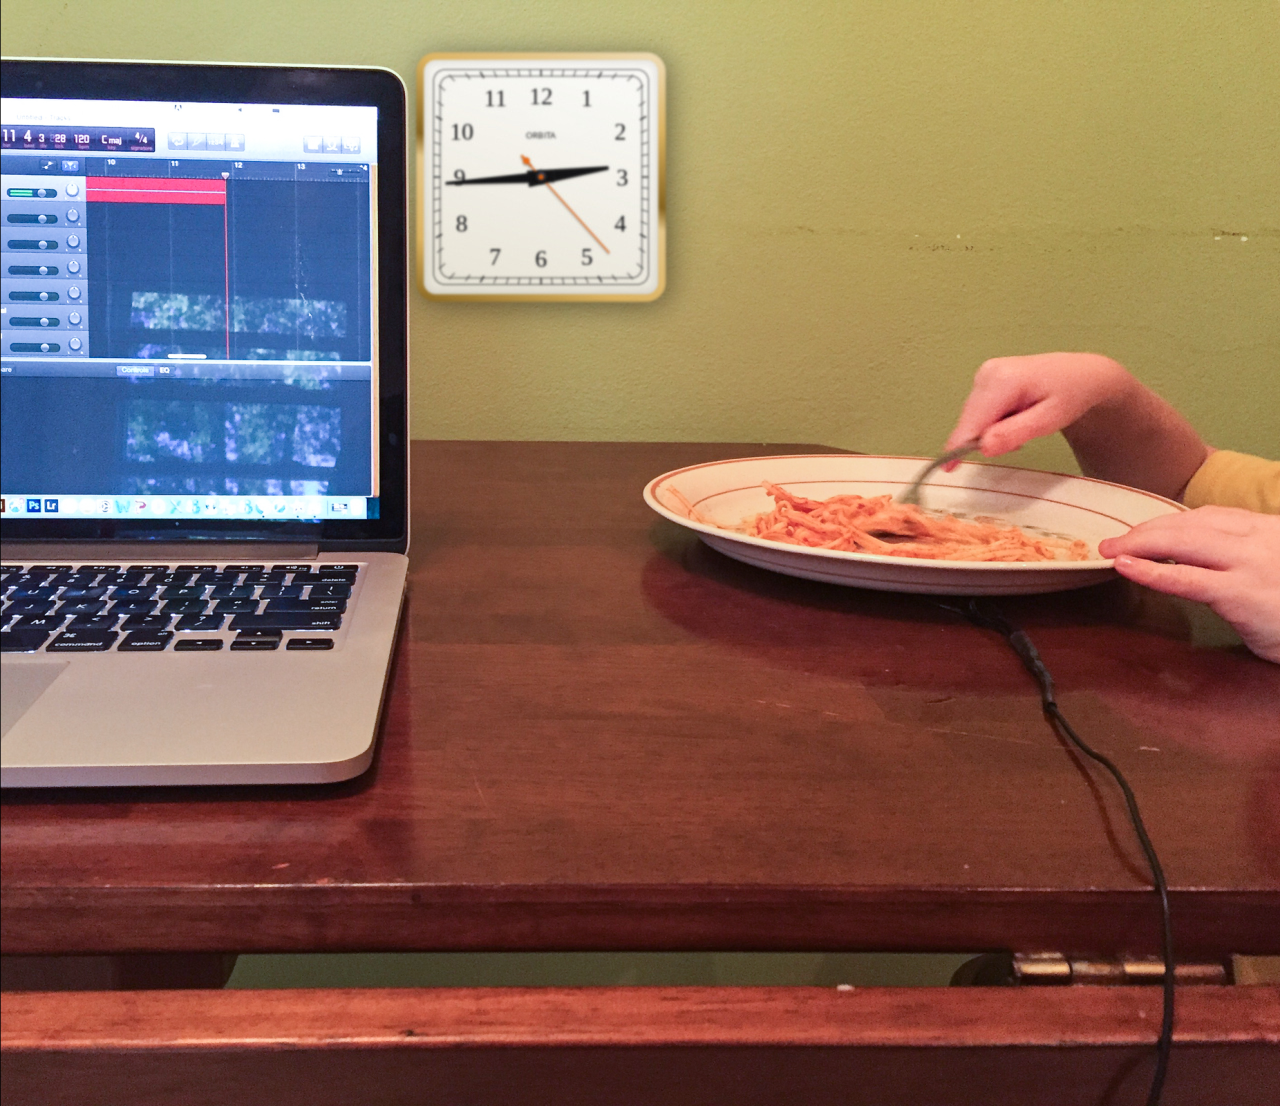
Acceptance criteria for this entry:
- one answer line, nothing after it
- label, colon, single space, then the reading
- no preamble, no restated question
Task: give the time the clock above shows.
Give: 2:44:23
